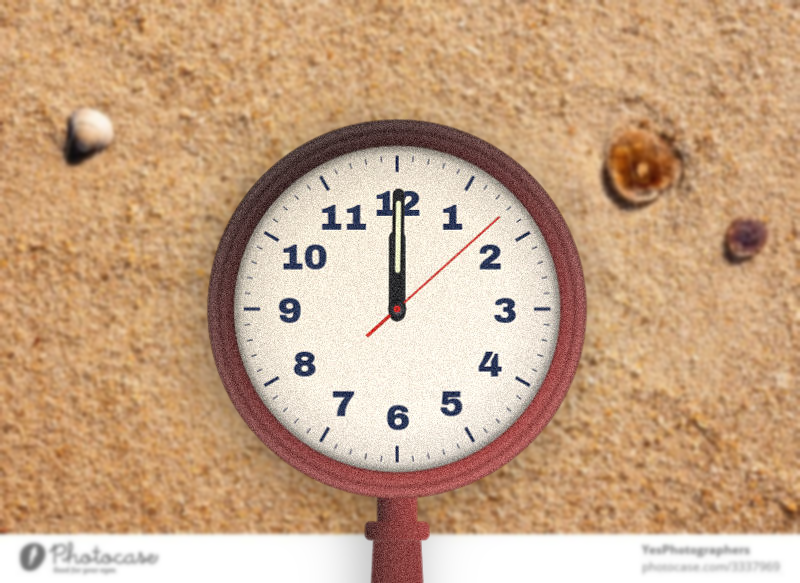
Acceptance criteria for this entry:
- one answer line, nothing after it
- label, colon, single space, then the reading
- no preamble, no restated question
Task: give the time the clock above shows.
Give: 12:00:08
